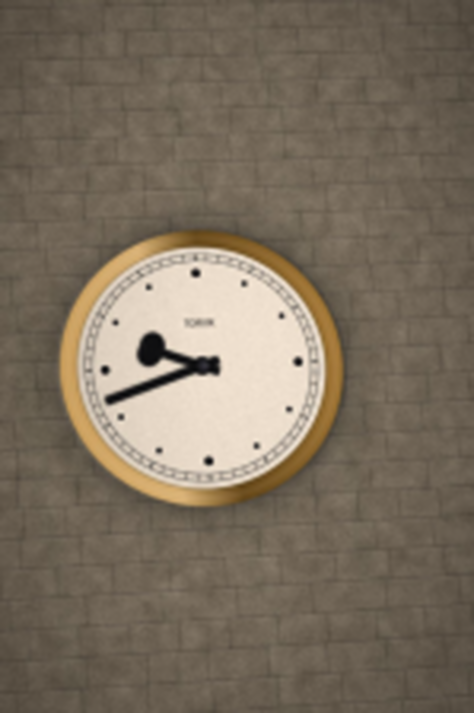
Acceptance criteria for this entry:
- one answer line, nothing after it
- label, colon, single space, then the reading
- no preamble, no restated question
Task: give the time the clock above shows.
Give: 9:42
